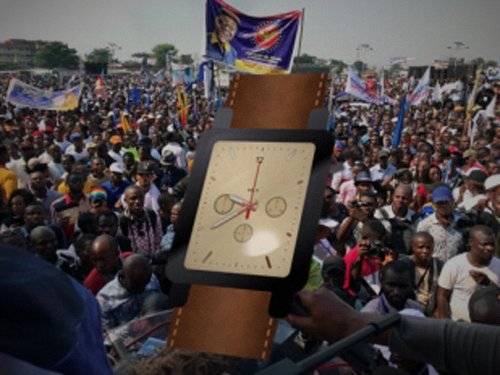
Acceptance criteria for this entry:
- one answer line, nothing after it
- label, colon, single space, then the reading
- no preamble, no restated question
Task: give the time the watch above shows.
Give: 9:39
